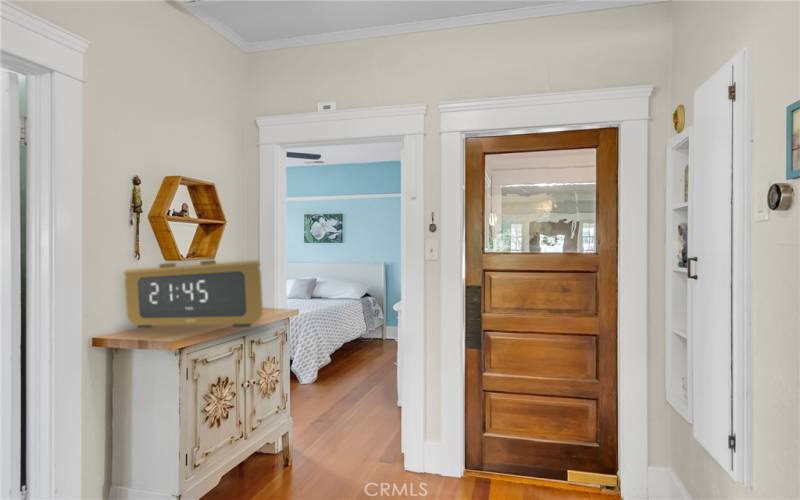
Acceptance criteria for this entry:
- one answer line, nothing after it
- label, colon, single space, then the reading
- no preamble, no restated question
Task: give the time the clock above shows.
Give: 21:45
